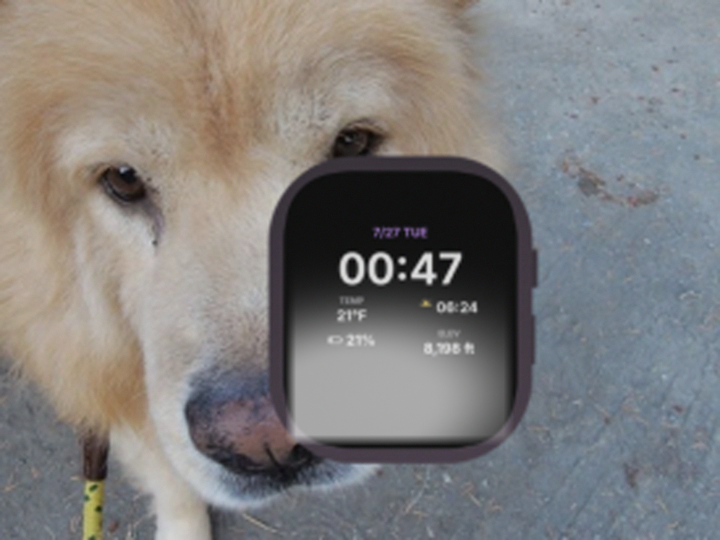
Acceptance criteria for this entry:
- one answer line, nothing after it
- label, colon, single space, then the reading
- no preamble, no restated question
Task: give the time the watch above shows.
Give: 0:47
